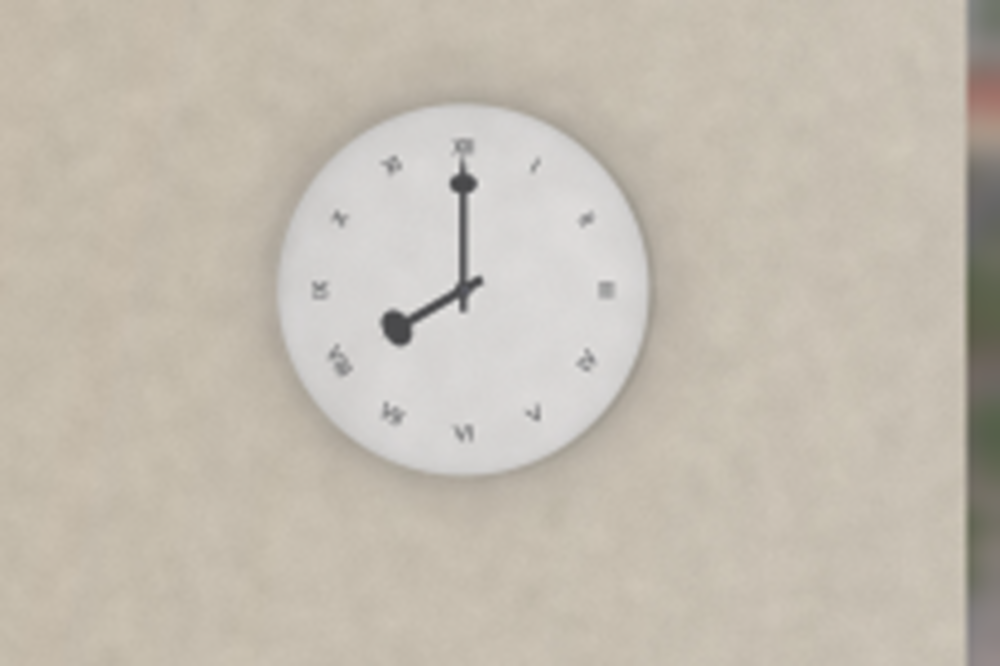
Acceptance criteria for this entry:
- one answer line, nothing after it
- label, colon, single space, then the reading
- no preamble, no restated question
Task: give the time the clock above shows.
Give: 8:00
